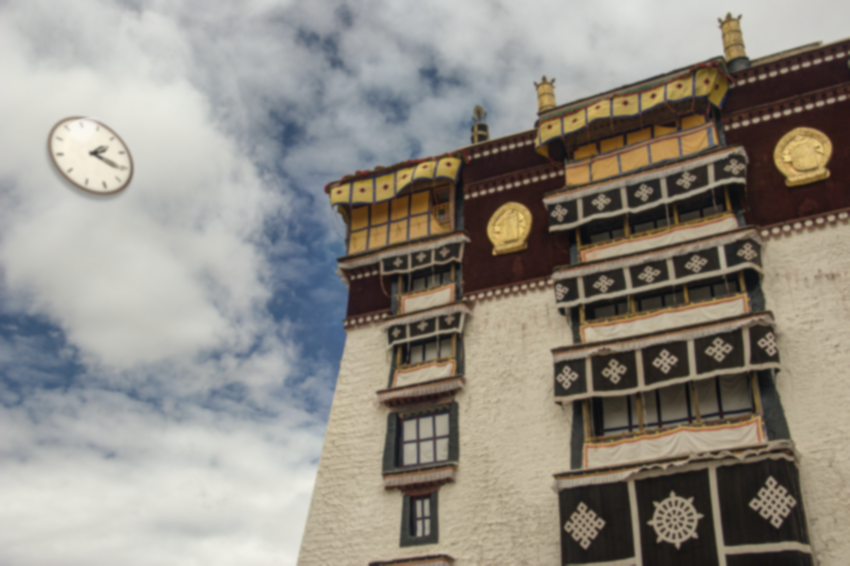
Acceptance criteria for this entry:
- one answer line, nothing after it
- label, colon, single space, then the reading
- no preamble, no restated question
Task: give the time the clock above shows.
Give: 2:21
